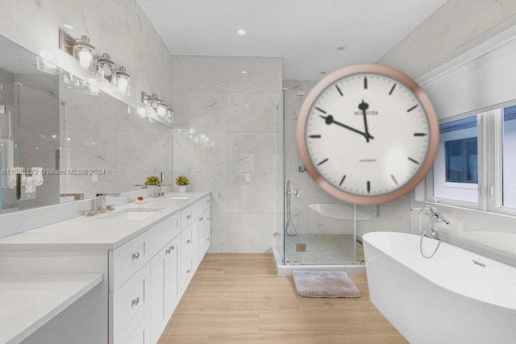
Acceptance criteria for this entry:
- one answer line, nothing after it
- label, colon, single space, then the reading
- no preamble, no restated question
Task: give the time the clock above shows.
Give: 11:49
